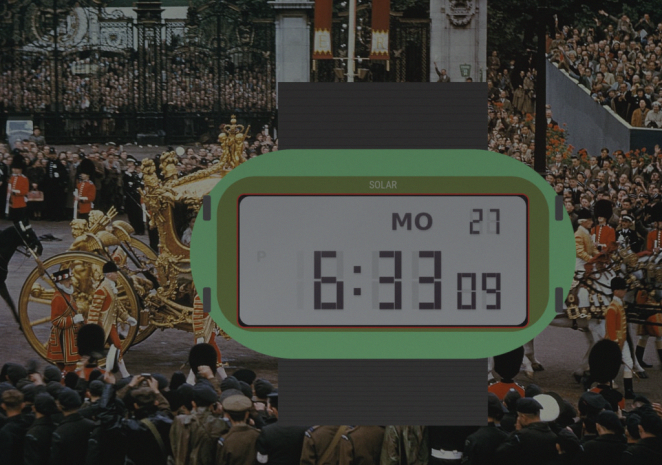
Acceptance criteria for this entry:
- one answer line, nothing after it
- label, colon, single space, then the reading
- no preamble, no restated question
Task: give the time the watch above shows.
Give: 6:33:09
